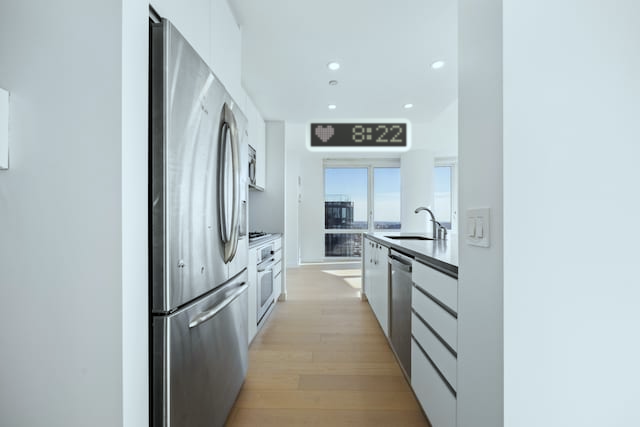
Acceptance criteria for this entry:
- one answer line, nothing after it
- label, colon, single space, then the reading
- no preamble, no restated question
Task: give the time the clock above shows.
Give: 8:22
